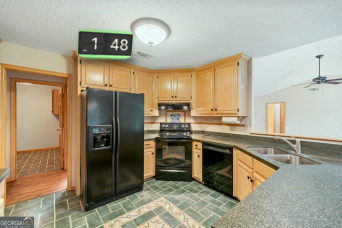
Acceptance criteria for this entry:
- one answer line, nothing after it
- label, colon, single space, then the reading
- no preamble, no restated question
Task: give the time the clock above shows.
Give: 1:48
